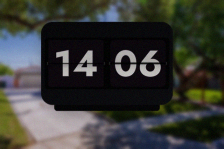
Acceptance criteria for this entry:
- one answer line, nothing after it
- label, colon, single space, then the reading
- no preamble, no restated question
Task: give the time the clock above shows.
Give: 14:06
